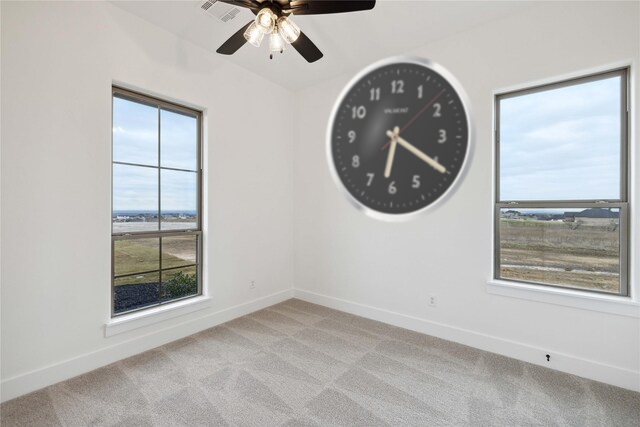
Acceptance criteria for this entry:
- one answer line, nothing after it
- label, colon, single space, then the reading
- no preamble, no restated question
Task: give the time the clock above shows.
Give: 6:20:08
